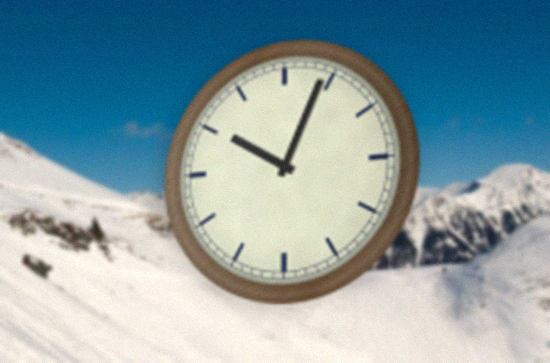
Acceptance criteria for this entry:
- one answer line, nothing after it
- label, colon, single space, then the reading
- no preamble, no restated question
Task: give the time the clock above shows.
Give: 10:04
